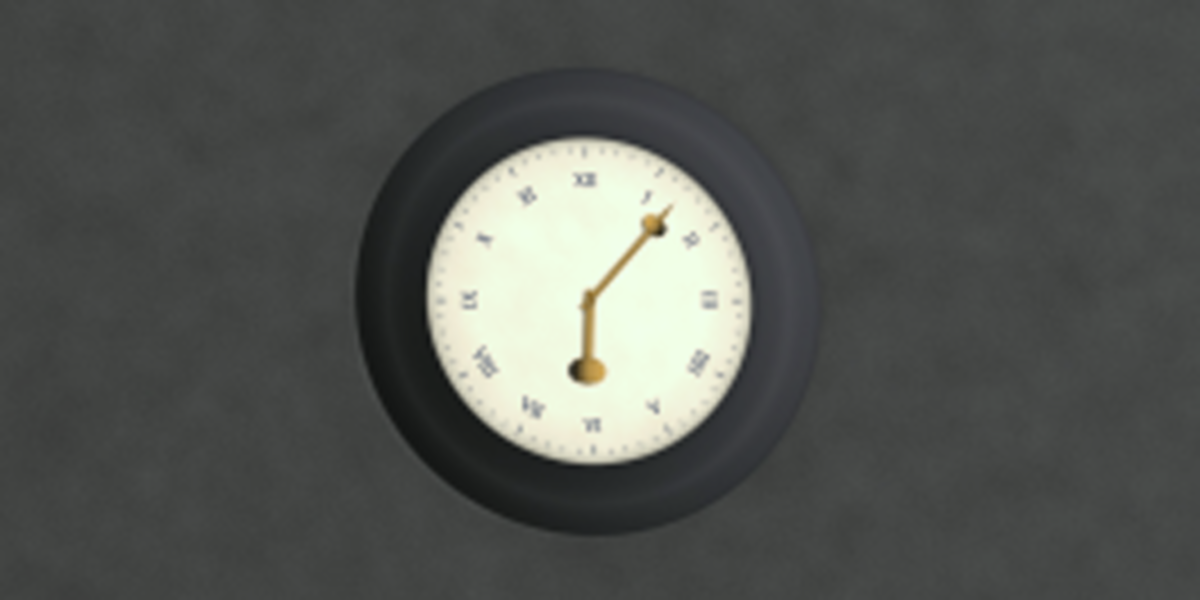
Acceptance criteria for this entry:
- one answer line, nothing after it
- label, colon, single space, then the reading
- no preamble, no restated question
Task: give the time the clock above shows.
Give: 6:07
